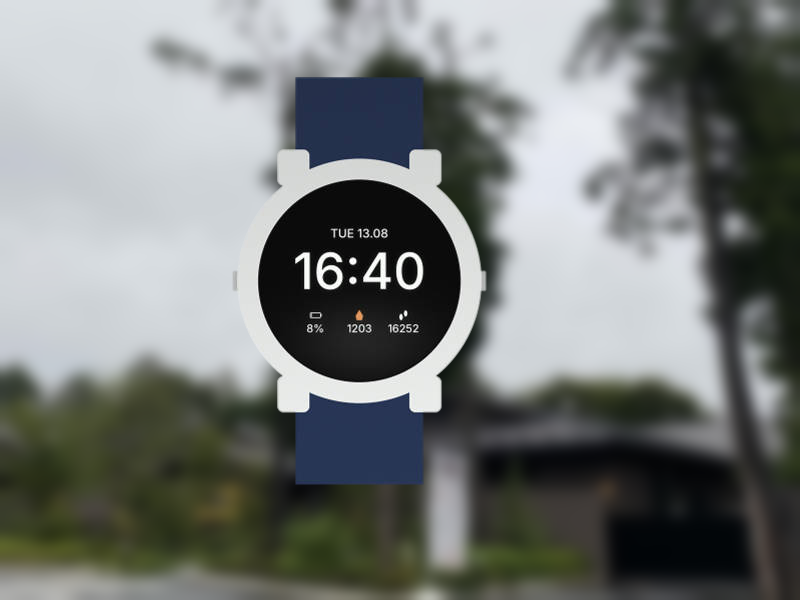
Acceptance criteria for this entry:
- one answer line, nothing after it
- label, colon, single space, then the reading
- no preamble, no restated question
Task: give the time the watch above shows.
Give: 16:40
